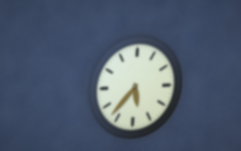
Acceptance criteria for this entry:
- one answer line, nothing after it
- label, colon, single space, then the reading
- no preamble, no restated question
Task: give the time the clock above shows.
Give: 5:37
